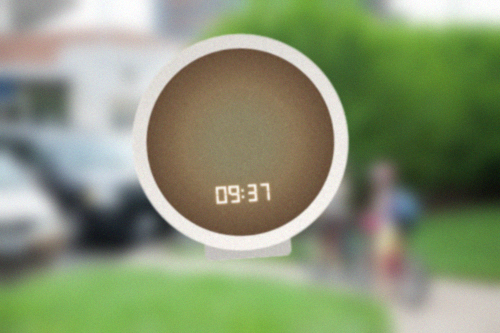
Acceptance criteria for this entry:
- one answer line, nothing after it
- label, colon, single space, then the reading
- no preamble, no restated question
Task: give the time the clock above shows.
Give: 9:37
